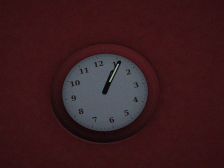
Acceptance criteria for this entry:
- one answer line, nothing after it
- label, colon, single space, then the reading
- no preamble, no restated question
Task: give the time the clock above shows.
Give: 1:06
